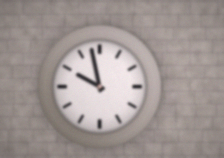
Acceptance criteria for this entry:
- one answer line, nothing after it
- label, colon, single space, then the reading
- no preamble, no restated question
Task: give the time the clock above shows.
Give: 9:58
